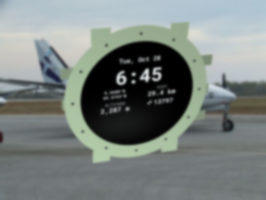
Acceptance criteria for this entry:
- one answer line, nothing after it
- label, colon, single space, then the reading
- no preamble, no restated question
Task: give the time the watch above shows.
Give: 6:45
